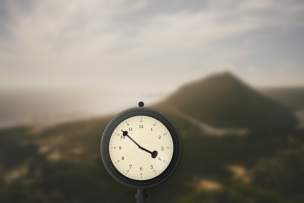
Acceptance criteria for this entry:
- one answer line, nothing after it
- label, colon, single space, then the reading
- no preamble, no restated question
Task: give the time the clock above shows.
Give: 3:52
